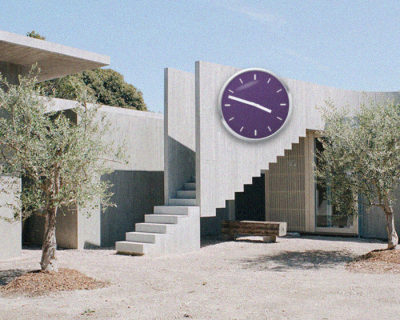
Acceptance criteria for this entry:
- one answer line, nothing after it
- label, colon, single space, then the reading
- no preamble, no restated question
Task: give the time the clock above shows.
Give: 3:48
